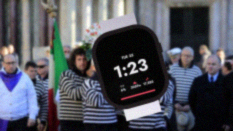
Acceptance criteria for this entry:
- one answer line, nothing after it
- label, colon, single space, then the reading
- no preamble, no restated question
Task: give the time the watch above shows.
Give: 1:23
